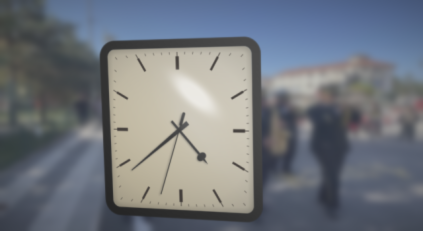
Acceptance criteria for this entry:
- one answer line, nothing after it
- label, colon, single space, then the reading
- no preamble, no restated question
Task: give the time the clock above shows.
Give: 4:38:33
